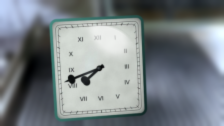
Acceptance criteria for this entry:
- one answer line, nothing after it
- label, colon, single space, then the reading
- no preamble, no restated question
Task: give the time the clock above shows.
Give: 7:42
